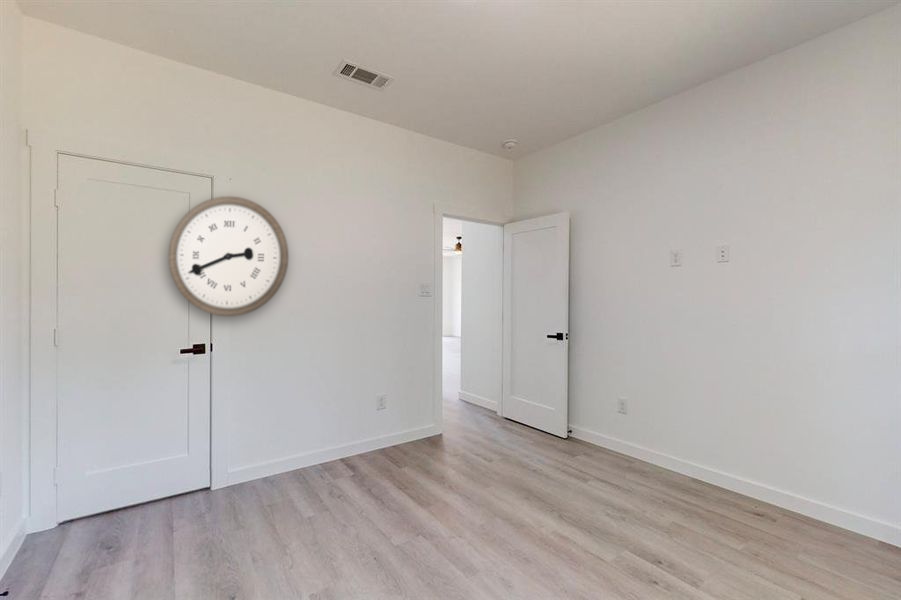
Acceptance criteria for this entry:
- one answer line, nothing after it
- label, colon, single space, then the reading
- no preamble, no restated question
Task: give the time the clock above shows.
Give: 2:41
